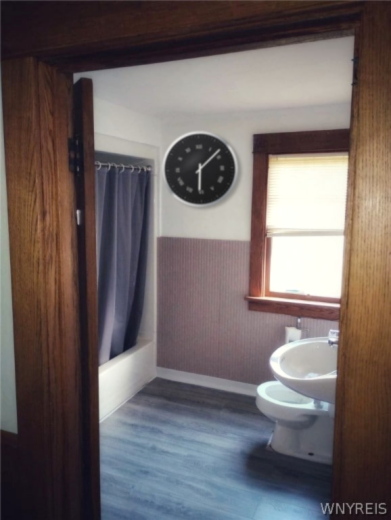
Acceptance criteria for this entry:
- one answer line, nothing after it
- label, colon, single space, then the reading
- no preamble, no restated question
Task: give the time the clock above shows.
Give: 6:08
